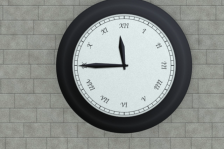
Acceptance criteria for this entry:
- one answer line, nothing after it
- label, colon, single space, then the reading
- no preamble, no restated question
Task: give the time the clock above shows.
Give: 11:45
